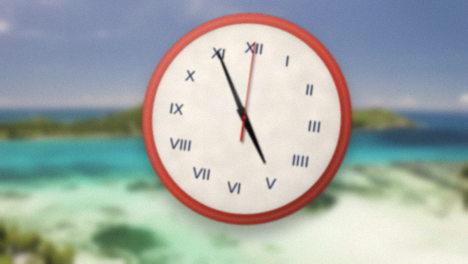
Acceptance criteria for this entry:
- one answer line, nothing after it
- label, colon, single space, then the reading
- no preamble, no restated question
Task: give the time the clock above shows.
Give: 4:55:00
